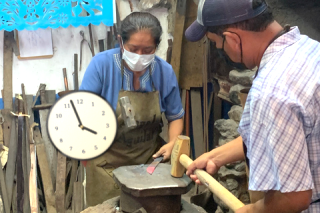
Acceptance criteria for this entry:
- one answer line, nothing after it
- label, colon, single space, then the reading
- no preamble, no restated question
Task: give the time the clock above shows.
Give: 3:57
